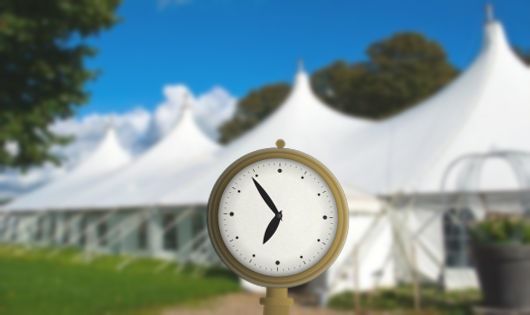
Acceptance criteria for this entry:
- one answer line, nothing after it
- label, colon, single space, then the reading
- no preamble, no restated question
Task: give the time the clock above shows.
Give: 6:54
